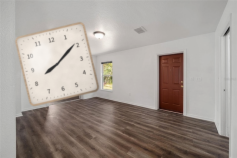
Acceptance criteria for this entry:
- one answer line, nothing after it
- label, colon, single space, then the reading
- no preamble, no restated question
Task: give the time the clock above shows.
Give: 8:09
